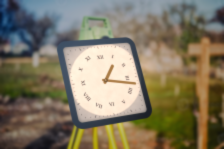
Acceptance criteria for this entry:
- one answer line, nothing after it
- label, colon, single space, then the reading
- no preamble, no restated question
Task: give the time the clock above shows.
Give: 1:17
